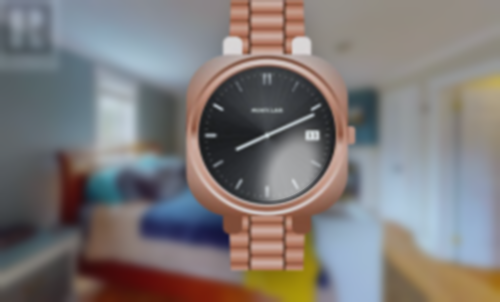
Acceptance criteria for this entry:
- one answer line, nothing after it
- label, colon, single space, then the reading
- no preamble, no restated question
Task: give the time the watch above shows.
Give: 8:11
